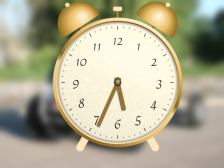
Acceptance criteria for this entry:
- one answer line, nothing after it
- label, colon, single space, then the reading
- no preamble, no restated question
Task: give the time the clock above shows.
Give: 5:34
